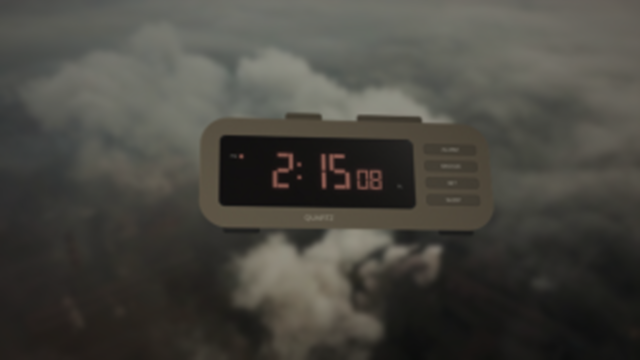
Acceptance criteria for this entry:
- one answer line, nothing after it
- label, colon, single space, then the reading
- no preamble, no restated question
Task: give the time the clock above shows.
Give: 2:15:08
